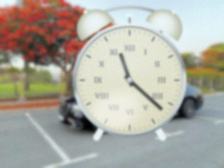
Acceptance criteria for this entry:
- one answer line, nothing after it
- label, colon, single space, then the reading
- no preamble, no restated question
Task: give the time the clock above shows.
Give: 11:22
